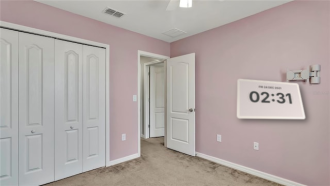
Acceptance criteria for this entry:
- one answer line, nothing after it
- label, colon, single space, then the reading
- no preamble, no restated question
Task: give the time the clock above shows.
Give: 2:31
